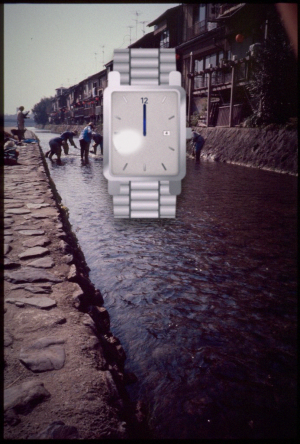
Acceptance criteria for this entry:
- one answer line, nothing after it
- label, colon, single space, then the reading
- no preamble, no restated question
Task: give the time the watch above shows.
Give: 12:00
